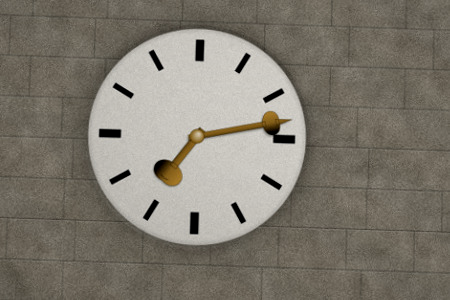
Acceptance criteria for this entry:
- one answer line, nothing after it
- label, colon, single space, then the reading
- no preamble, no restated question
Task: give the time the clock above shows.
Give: 7:13
